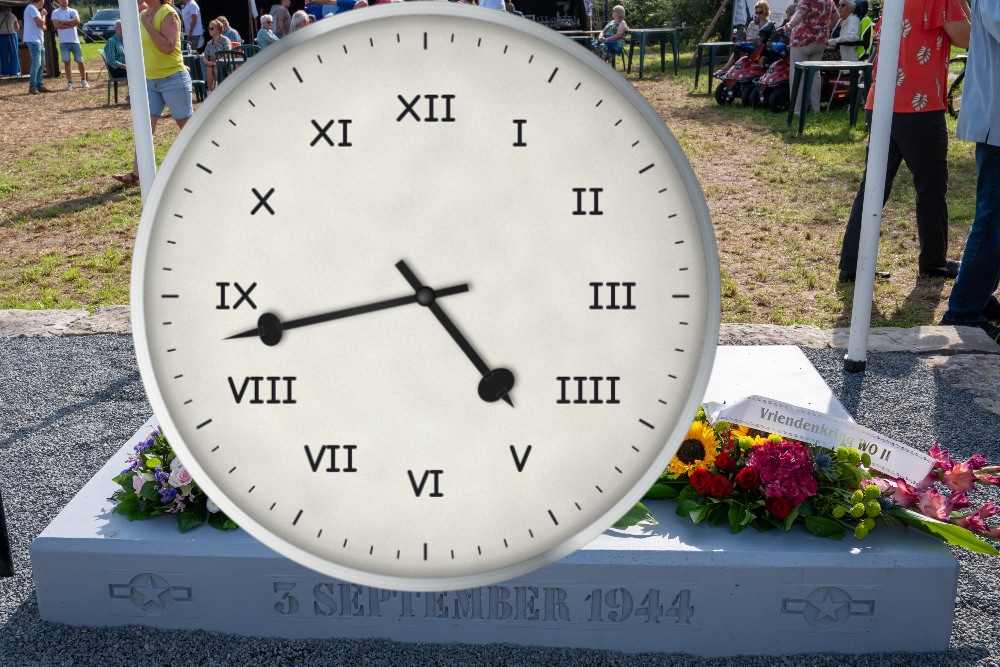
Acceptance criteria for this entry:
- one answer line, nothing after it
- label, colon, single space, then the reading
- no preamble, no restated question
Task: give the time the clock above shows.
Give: 4:43
